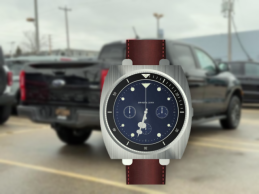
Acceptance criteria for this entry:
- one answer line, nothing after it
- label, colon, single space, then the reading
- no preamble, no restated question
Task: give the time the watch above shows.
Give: 6:33
